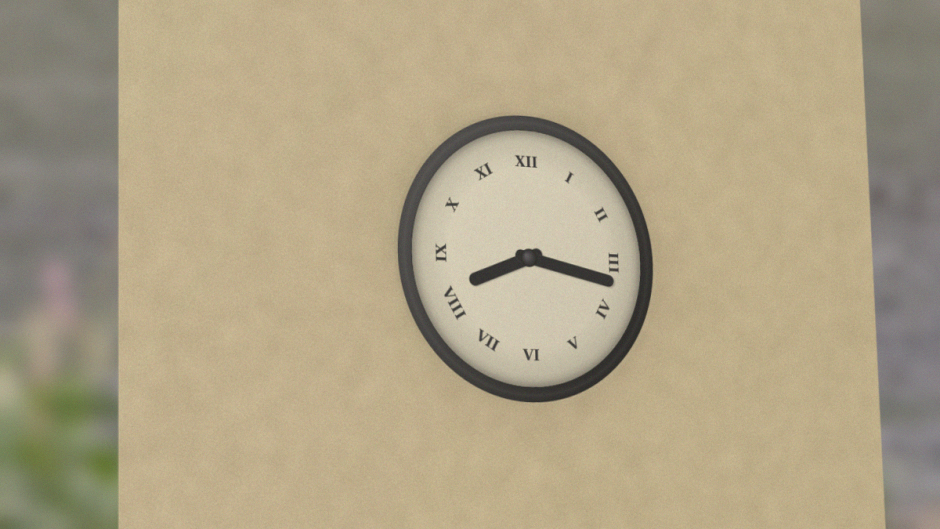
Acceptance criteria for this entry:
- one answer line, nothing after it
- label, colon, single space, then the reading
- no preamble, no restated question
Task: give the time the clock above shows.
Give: 8:17
